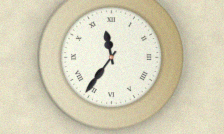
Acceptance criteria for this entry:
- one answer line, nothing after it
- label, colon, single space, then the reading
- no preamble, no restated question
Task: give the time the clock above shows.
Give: 11:36
